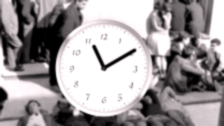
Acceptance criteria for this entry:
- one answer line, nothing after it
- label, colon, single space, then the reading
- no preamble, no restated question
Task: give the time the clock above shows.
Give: 11:10
